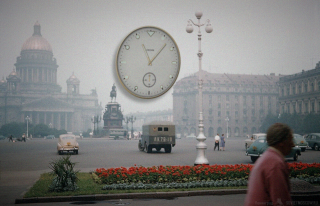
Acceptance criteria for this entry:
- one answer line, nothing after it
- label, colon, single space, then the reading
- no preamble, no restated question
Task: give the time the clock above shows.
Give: 11:07
